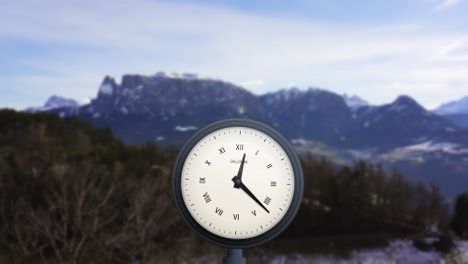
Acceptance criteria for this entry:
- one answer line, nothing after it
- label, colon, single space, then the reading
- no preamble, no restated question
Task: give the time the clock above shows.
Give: 12:22
